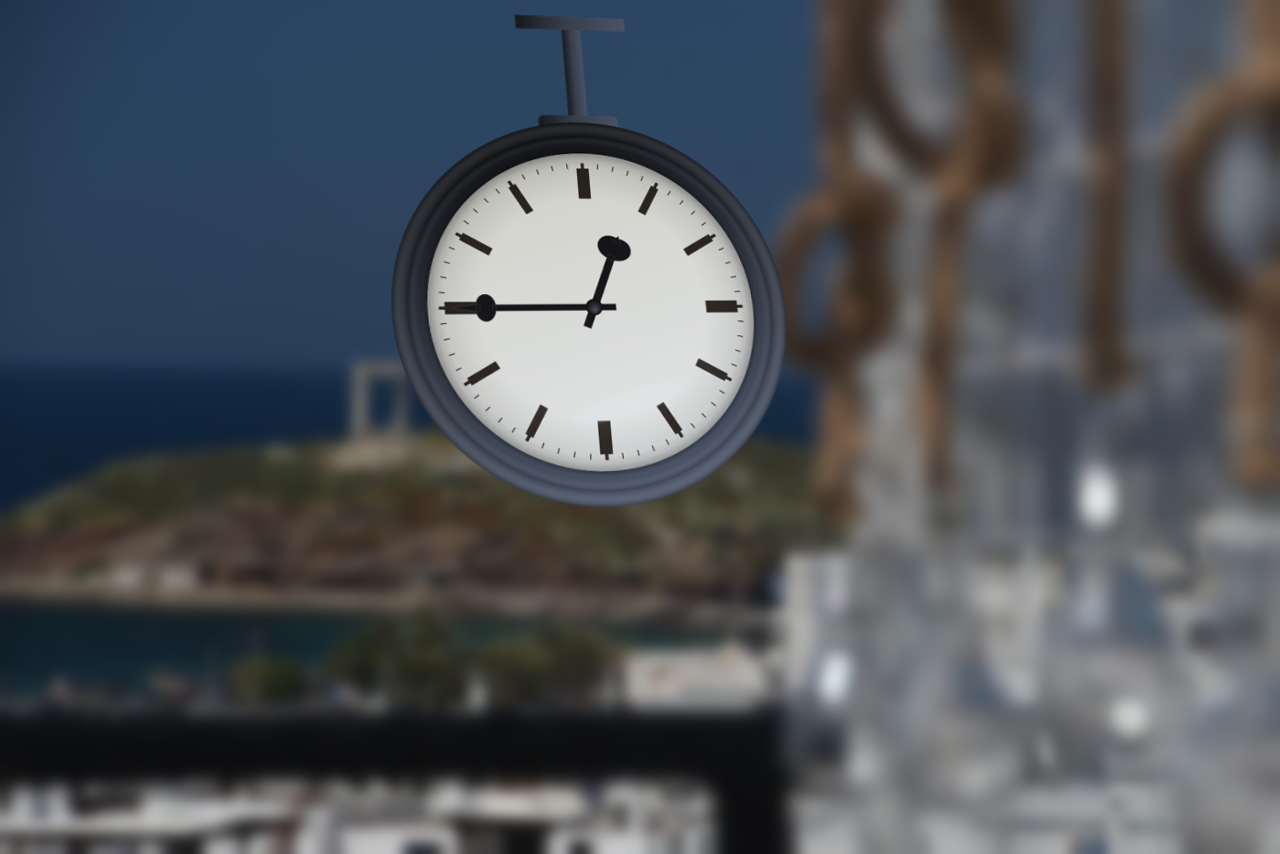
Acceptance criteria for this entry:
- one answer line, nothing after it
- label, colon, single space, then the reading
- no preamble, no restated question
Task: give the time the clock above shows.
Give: 12:45
